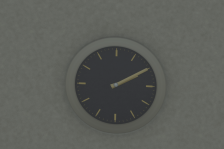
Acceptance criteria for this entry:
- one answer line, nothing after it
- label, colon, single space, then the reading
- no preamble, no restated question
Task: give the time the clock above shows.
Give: 2:10
